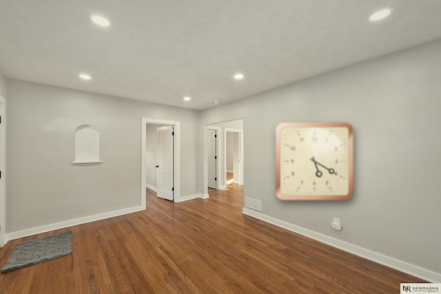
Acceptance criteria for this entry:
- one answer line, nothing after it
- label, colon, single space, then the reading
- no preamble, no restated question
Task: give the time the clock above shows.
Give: 5:20
